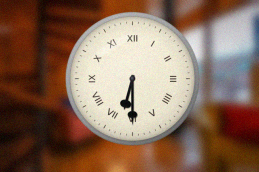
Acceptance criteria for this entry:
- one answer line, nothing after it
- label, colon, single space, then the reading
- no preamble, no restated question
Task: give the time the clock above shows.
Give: 6:30
